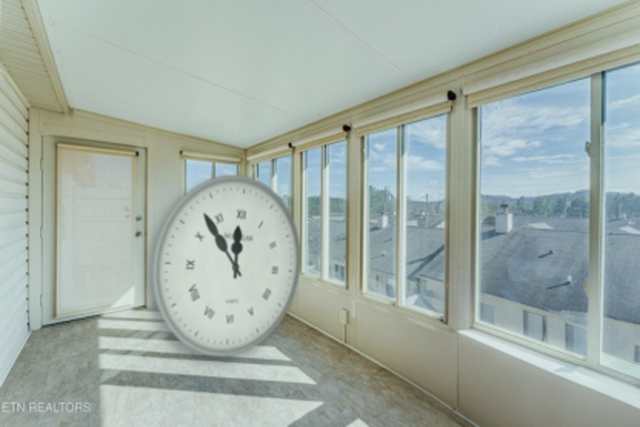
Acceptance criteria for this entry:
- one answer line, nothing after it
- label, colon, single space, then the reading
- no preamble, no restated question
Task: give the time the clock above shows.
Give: 11:53
